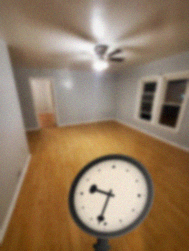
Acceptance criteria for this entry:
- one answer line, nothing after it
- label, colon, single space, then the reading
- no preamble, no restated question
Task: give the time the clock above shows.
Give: 9:32
